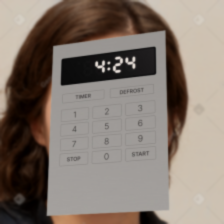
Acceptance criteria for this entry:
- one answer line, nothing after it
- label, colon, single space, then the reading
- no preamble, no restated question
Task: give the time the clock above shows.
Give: 4:24
